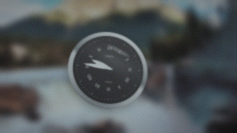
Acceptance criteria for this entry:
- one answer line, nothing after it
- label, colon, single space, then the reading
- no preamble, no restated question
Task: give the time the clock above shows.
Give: 9:46
